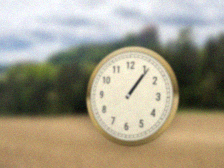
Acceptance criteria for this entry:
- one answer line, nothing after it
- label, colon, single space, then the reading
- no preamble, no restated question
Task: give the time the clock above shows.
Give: 1:06
